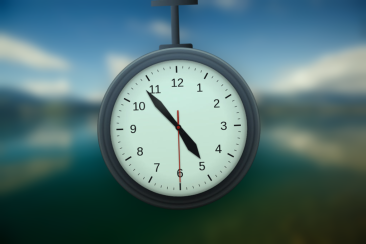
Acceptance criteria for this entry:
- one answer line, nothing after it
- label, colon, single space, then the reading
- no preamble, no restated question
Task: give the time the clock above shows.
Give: 4:53:30
